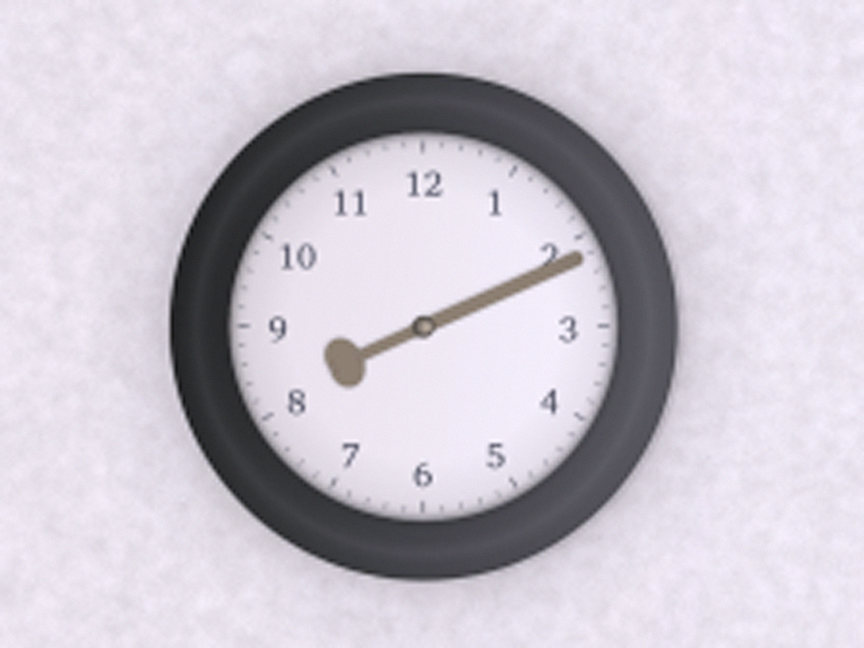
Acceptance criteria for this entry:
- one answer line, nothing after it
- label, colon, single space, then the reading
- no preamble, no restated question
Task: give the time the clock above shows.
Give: 8:11
